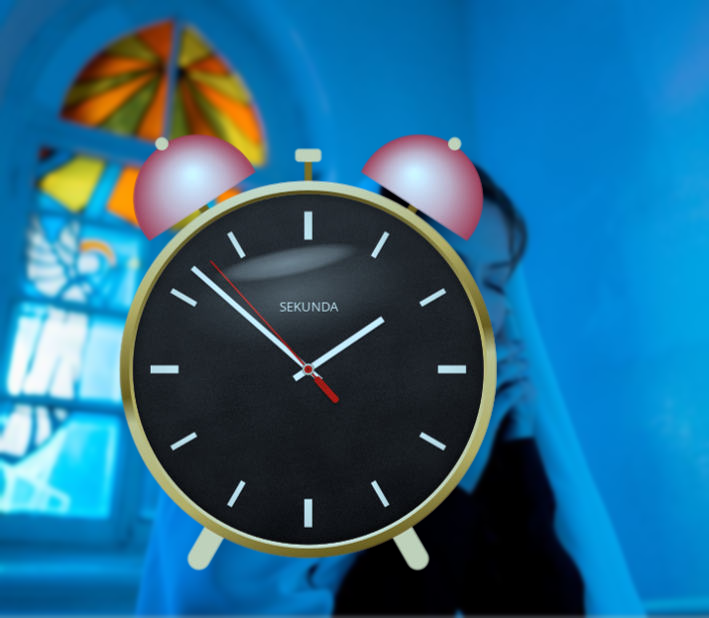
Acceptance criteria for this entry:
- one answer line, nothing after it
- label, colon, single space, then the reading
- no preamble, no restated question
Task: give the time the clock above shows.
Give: 1:51:53
